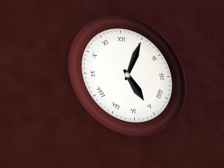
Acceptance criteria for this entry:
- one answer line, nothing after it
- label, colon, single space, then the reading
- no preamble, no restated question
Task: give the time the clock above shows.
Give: 5:05
